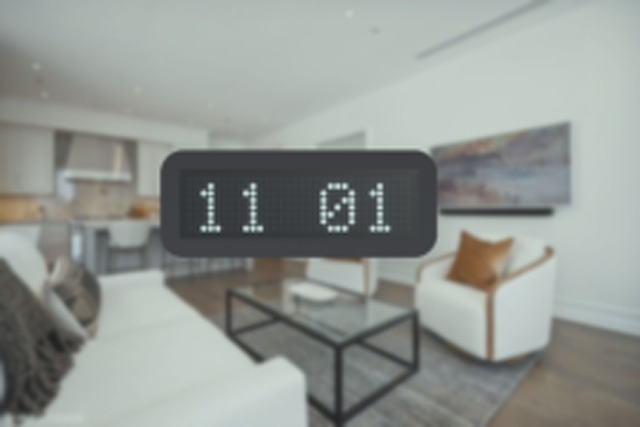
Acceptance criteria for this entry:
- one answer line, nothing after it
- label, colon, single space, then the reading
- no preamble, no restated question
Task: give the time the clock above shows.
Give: 11:01
